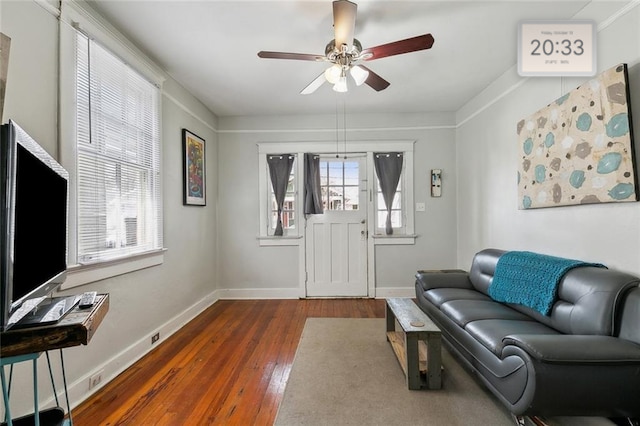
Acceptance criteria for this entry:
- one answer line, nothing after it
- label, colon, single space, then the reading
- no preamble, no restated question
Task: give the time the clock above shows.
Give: 20:33
